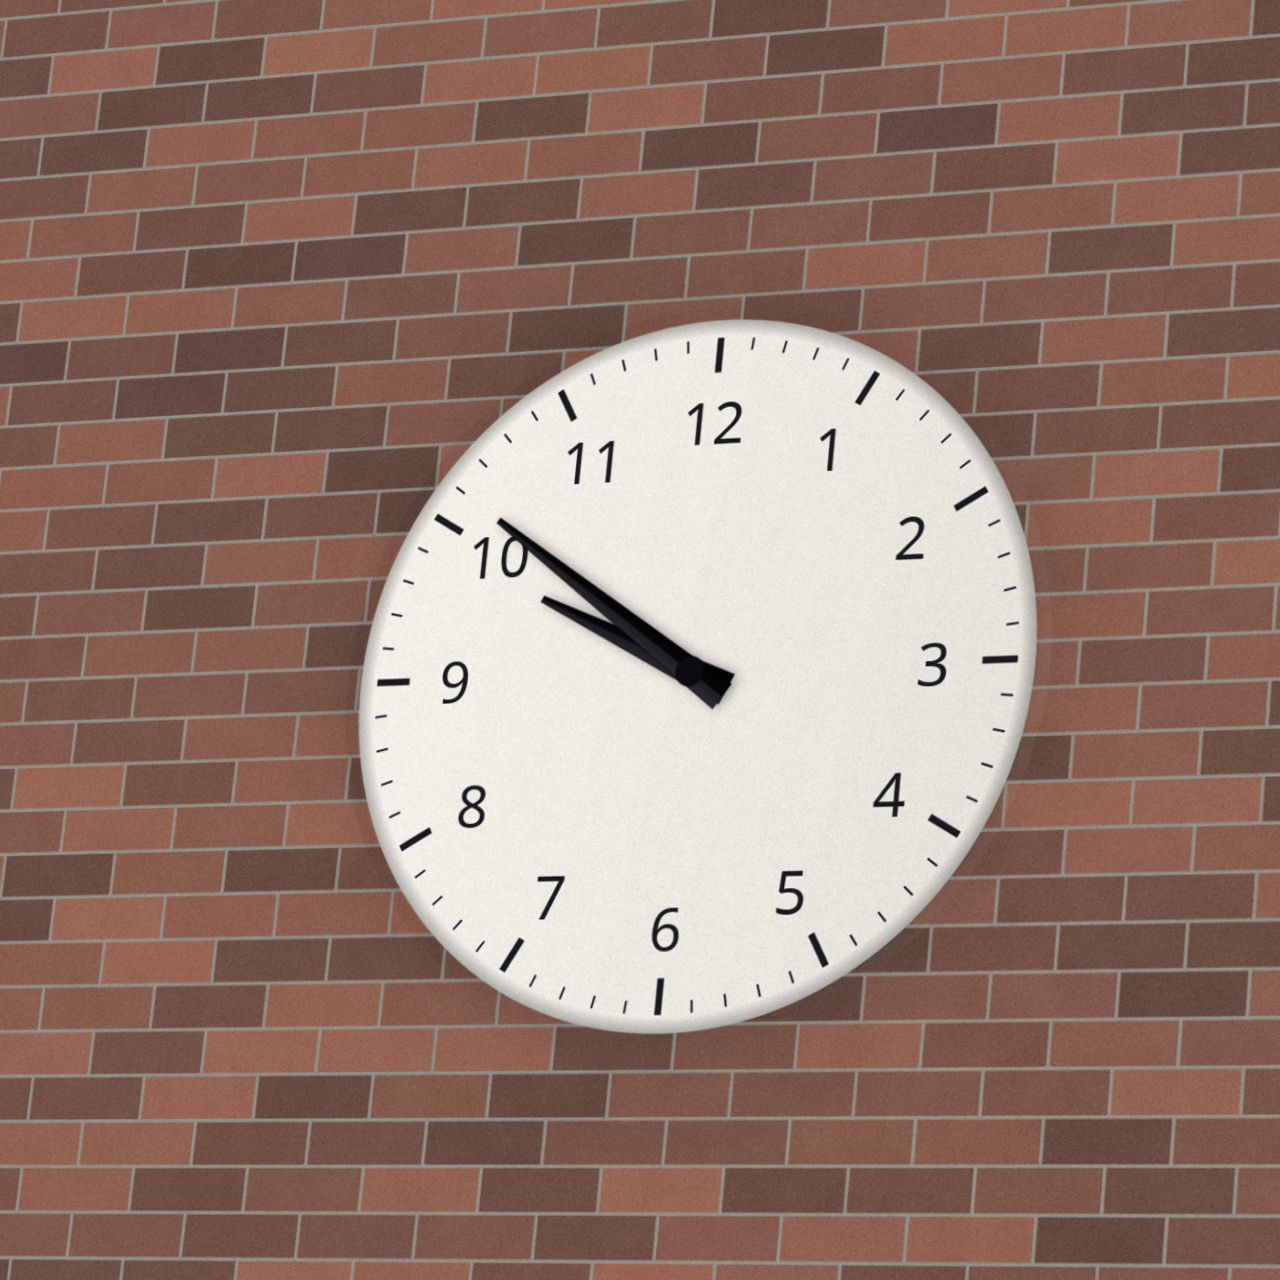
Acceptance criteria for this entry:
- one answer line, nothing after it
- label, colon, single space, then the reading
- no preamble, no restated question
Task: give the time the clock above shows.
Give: 9:51
